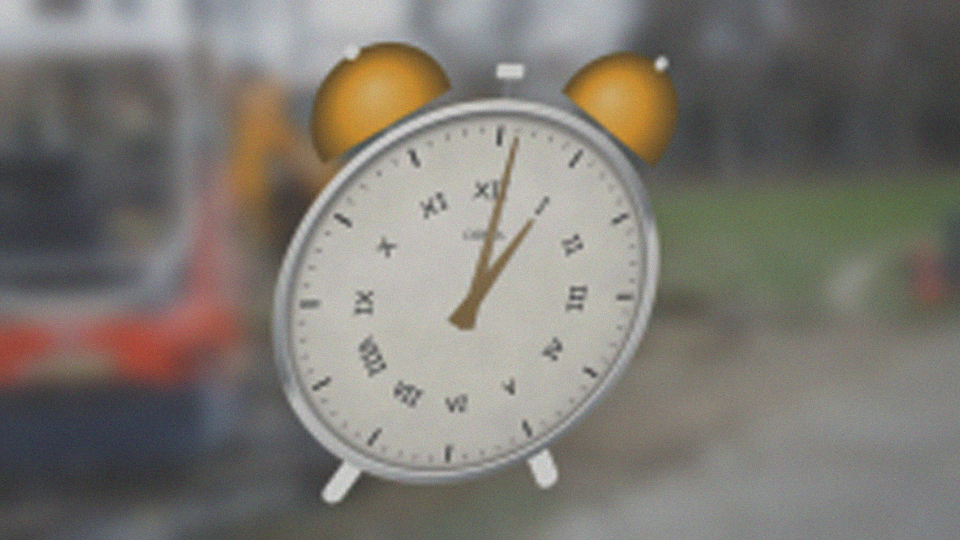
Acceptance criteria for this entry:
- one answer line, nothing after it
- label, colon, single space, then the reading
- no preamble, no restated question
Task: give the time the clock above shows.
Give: 1:01
